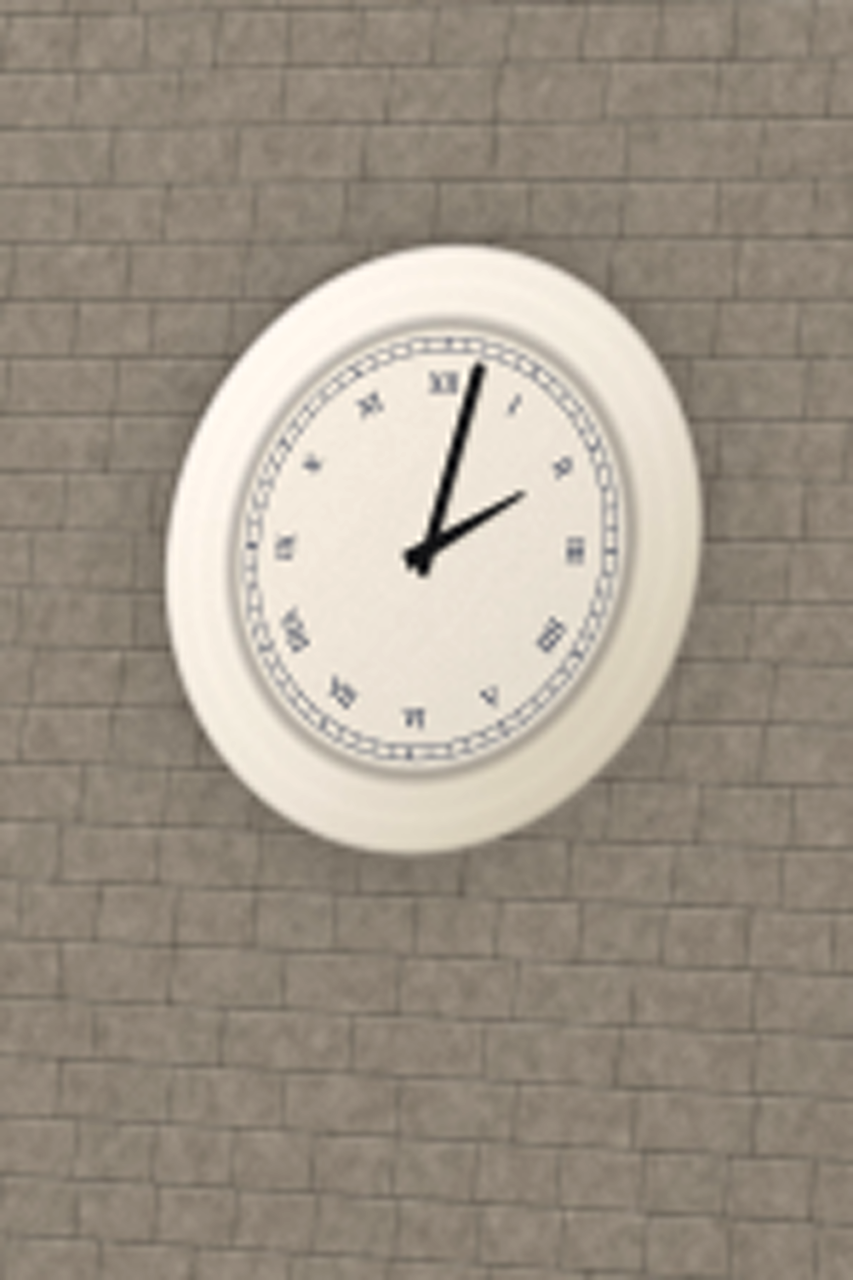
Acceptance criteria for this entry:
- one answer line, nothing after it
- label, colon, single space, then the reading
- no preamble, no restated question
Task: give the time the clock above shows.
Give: 2:02
